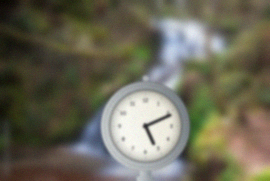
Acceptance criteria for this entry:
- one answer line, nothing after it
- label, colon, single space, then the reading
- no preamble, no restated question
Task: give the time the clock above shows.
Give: 5:11
